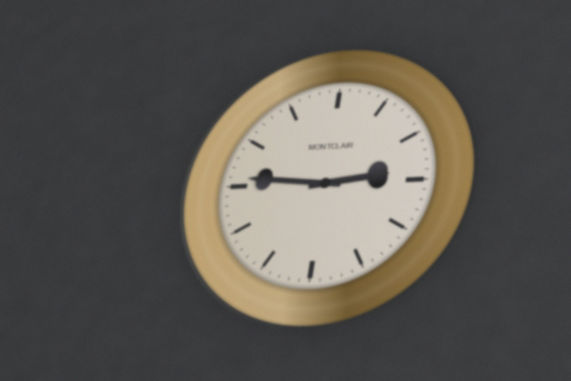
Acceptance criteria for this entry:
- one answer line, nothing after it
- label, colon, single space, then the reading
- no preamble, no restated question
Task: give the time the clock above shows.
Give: 2:46
